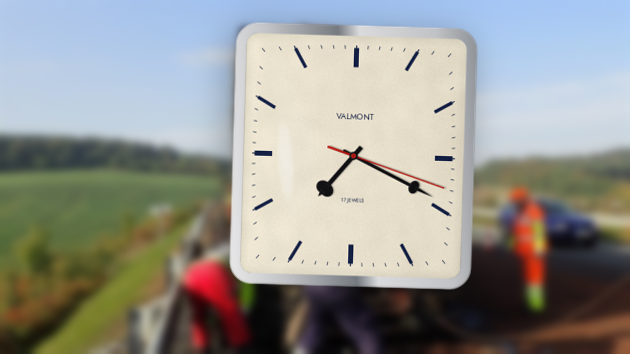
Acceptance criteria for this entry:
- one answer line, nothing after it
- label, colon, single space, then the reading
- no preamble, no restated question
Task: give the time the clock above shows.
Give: 7:19:18
